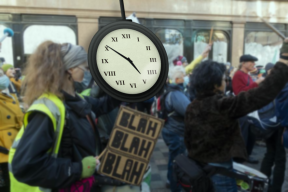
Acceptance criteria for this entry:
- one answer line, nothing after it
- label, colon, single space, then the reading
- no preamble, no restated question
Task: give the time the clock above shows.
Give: 4:51
